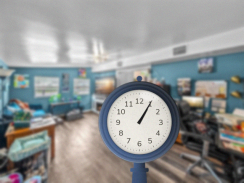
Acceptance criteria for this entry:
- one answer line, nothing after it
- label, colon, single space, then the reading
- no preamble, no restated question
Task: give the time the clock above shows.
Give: 1:05
